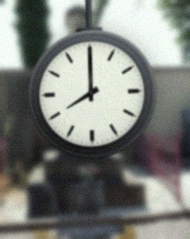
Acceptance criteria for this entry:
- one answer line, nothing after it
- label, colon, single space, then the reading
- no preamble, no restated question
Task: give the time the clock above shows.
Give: 8:00
